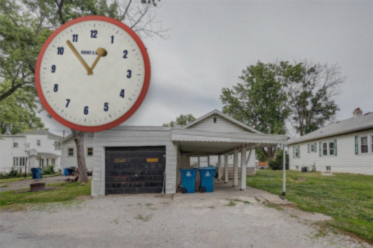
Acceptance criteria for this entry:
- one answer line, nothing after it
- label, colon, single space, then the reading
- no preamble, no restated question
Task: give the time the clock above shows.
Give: 12:53
